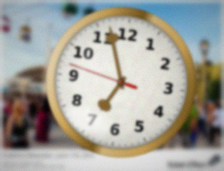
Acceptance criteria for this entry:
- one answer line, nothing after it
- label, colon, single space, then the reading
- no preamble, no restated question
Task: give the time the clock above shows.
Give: 6:56:47
